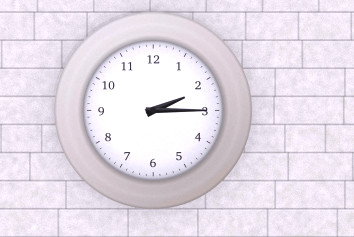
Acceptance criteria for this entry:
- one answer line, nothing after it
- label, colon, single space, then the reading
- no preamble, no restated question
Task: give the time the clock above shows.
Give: 2:15
